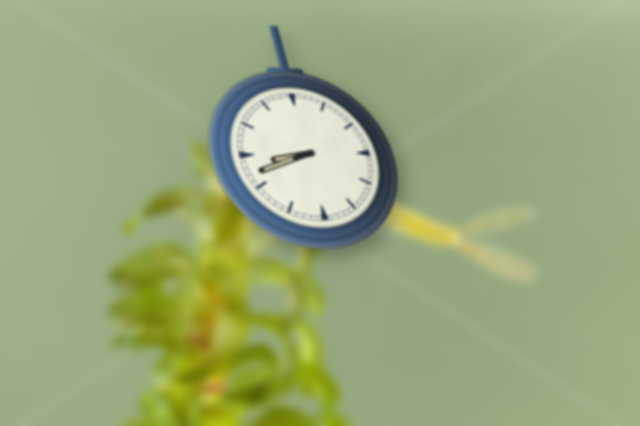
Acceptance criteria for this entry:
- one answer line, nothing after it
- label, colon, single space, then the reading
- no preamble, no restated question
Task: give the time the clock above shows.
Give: 8:42
